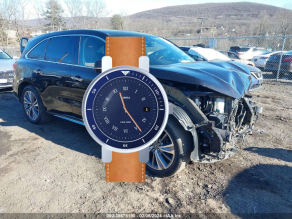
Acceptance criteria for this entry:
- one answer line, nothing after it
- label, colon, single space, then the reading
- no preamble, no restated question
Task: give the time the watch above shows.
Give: 11:24
